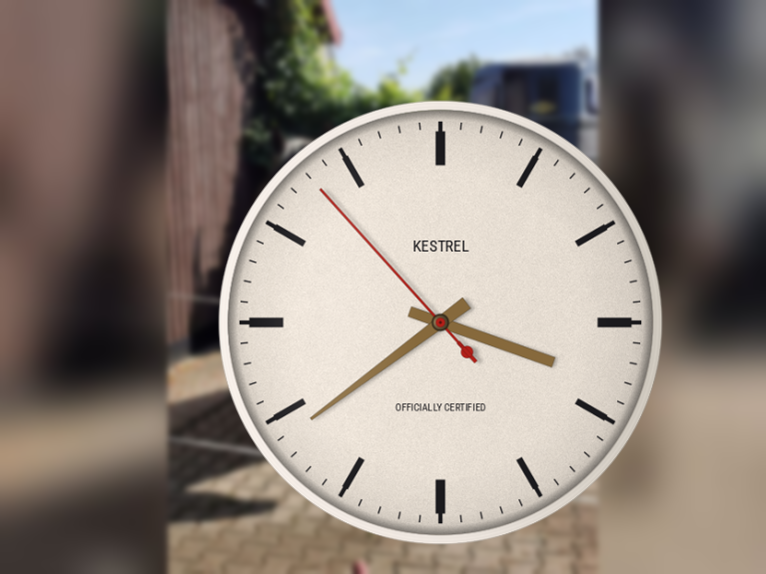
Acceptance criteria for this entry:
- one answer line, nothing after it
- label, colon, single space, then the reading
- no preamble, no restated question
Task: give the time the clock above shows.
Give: 3:38:53
